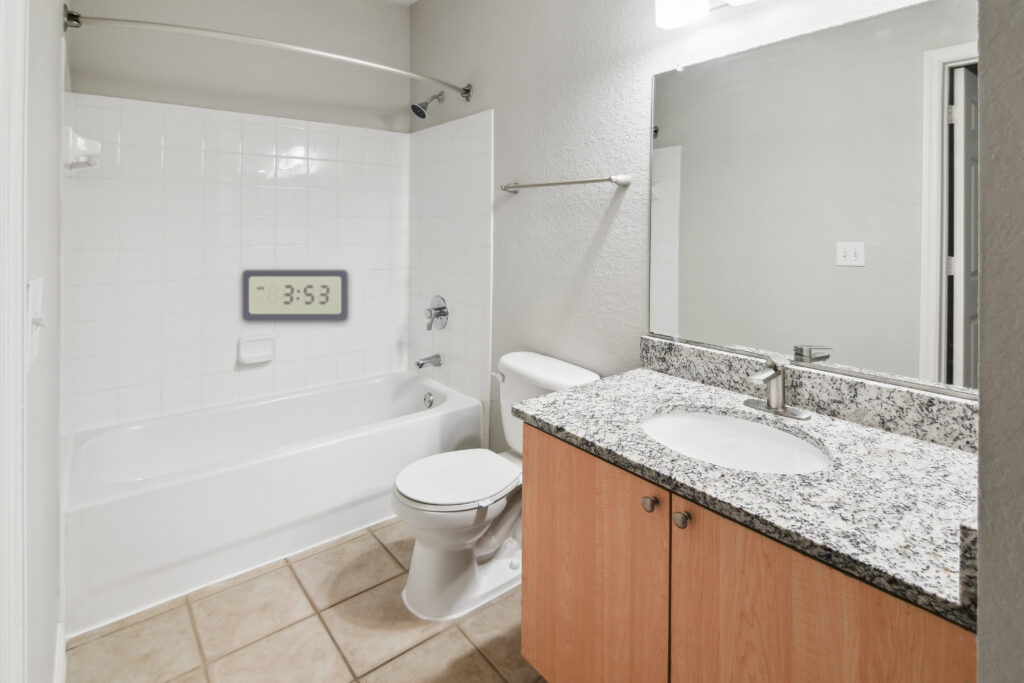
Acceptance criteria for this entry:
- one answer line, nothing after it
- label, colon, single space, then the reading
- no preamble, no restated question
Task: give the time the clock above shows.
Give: 3:53
